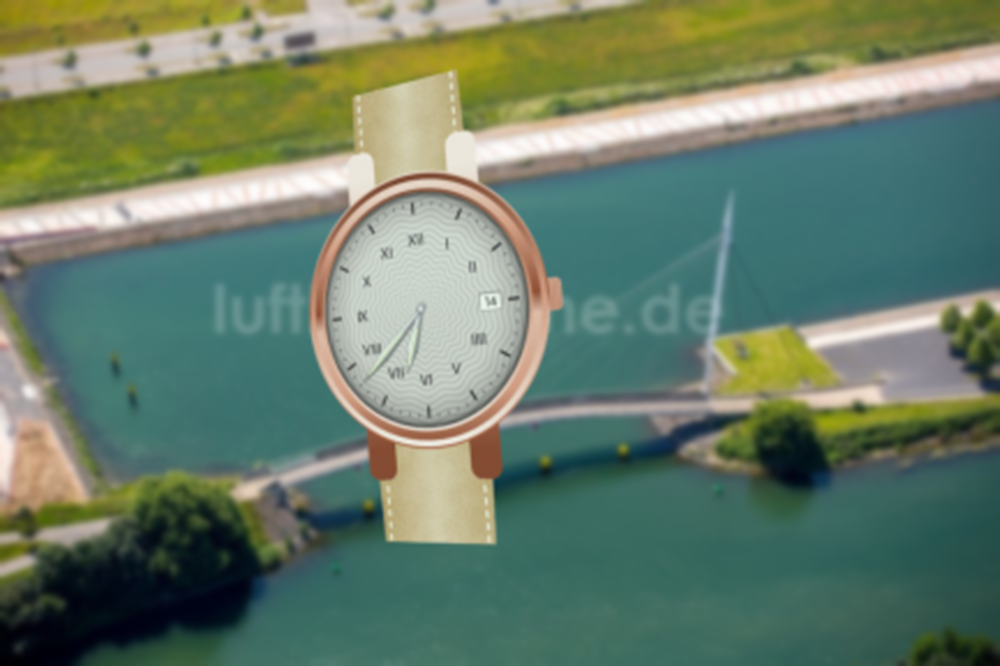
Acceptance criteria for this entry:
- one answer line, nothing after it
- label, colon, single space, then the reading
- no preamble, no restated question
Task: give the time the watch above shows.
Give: 6:38
